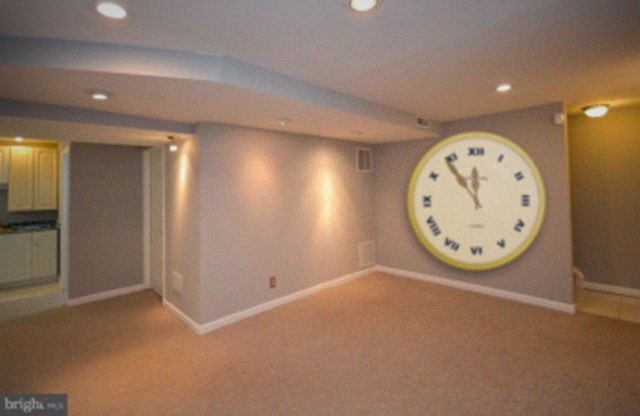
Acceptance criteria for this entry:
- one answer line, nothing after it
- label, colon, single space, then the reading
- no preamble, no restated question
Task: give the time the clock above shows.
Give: 11:54
